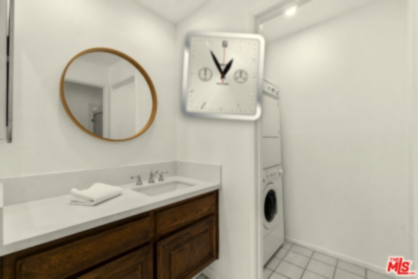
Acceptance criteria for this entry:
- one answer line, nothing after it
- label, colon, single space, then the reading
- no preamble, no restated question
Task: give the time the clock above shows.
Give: 12:55
